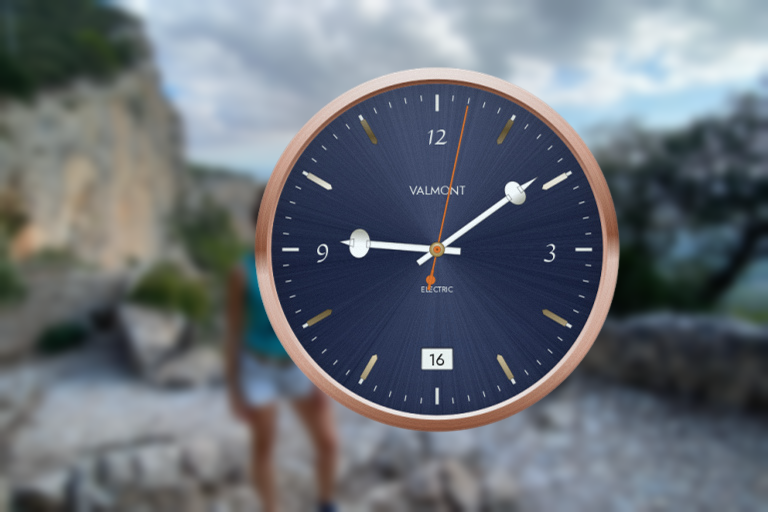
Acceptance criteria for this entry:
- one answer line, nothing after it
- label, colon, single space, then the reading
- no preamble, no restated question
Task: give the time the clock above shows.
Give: 9:09:02
